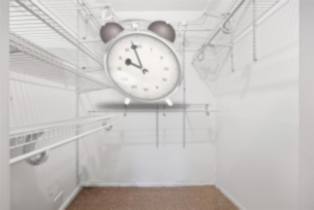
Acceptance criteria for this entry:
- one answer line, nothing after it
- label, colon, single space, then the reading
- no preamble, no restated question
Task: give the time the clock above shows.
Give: 9:58
